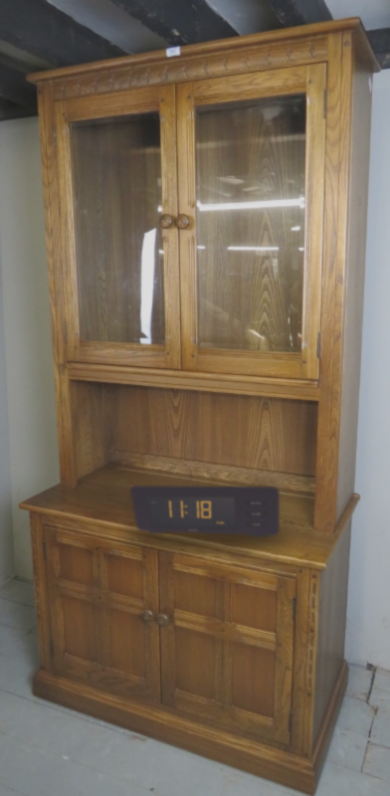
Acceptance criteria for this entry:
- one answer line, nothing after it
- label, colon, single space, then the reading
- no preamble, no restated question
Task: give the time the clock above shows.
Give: 11:18
